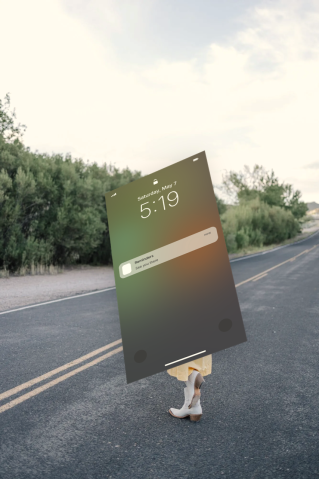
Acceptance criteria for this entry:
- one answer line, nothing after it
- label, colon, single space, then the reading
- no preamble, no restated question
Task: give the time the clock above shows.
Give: 5:19
